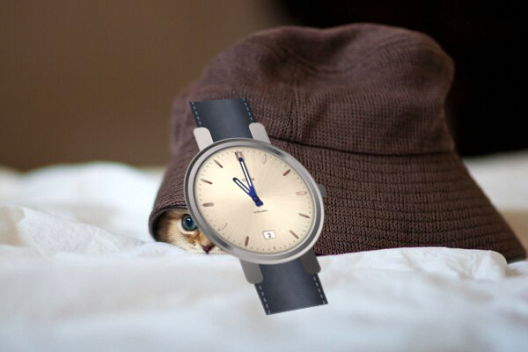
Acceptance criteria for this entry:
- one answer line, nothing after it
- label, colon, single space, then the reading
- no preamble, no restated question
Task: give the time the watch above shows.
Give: 11:00
